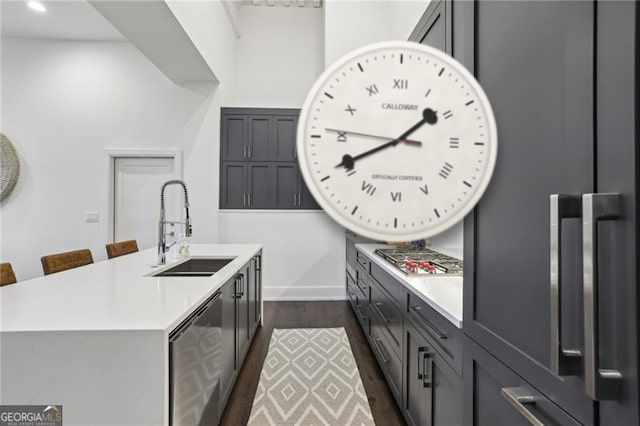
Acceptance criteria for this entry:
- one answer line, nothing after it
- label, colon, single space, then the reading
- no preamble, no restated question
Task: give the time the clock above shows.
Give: 1:40:46
